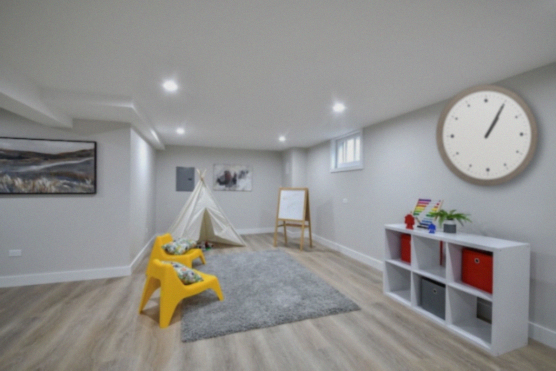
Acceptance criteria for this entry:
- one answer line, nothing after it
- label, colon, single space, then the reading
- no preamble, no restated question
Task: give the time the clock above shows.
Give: 1:05
